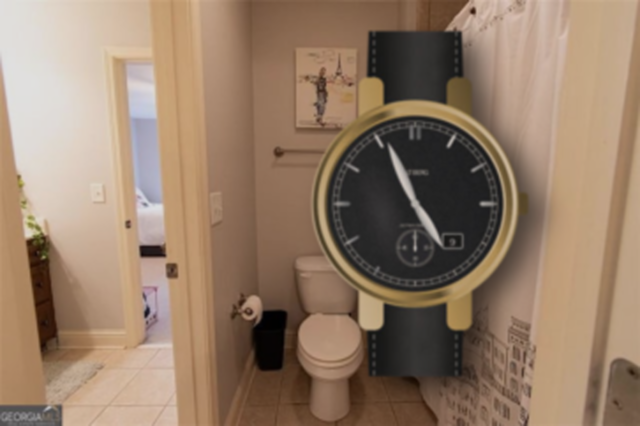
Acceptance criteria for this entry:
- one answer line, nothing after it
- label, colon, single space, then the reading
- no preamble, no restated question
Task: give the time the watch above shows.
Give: 4:56
